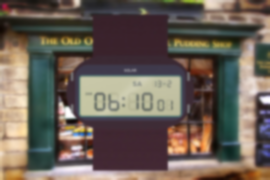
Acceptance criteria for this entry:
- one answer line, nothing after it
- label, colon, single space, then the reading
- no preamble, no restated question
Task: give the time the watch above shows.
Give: 6:10:01
